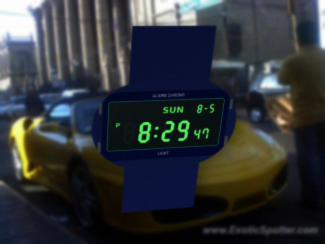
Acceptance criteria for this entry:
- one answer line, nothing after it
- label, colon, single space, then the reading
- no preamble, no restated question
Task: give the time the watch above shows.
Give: 8:29:47
